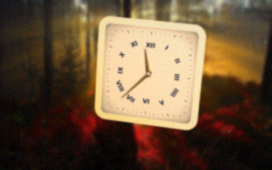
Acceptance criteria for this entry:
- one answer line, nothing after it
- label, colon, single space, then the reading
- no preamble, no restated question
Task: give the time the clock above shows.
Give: 11:37
